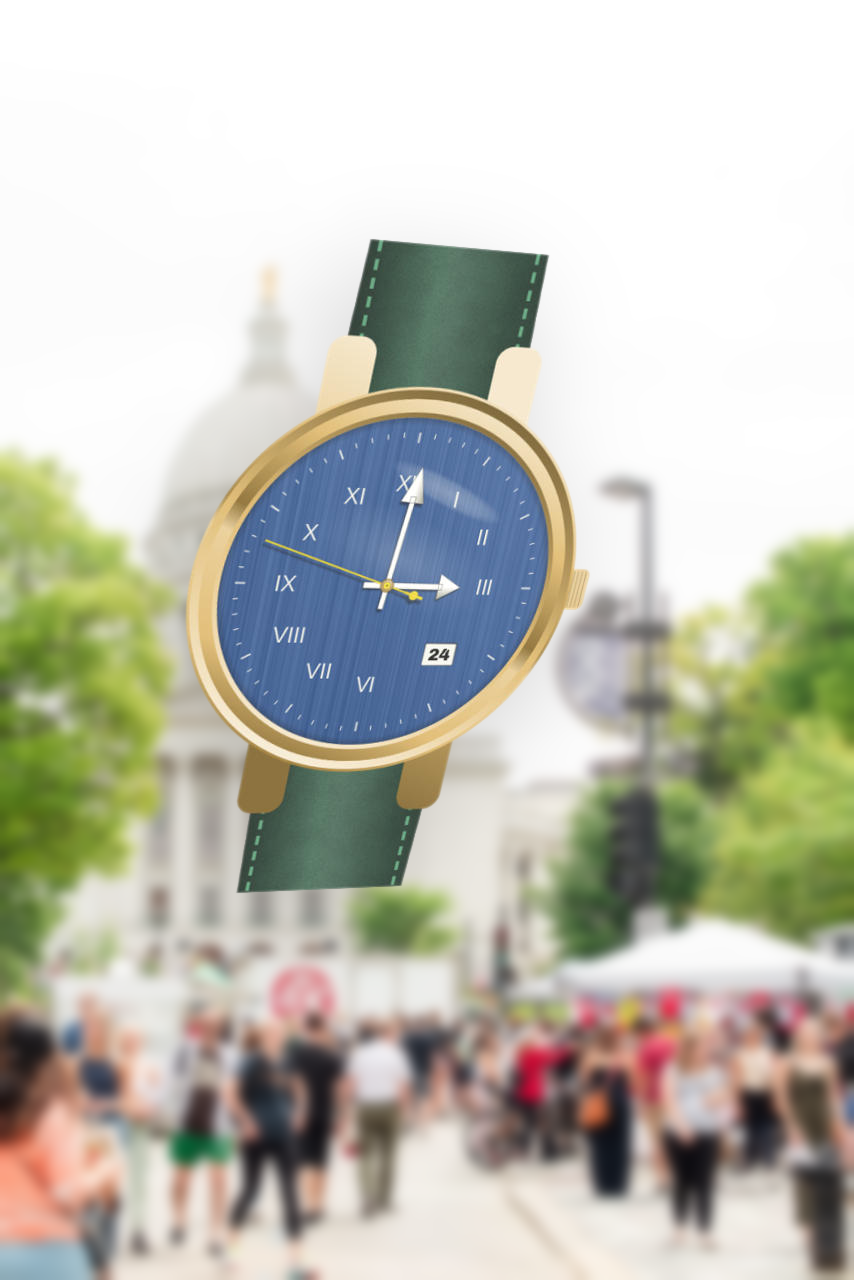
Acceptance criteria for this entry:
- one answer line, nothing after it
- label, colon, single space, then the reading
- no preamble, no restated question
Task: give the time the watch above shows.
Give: 3:00:48
